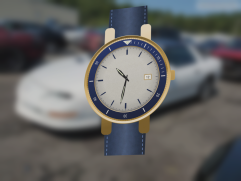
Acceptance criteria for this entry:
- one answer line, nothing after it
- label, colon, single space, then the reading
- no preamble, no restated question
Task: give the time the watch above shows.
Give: 10:32
